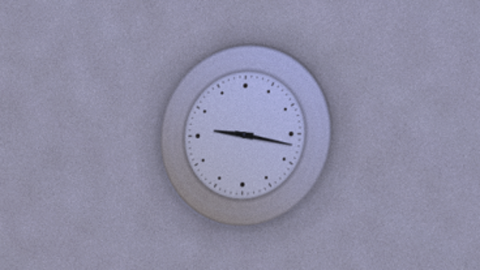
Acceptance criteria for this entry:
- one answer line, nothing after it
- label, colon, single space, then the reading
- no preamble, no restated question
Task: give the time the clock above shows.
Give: 9:17
